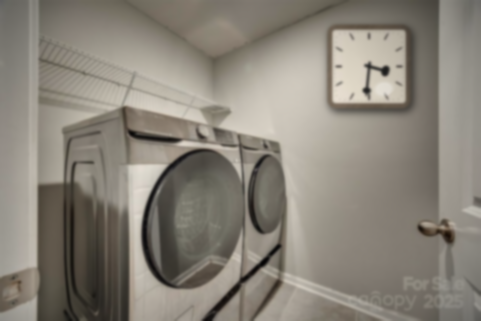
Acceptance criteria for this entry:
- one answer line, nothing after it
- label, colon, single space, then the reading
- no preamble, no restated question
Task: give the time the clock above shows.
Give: 3:31
